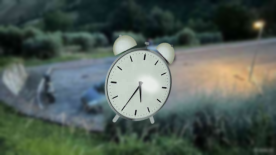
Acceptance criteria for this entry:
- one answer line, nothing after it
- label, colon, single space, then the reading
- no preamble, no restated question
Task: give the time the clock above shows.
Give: 5:35
